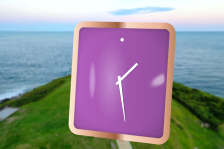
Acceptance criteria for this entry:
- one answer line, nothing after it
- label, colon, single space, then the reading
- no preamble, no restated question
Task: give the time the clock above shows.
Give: 1:28
